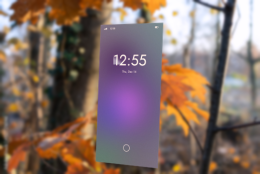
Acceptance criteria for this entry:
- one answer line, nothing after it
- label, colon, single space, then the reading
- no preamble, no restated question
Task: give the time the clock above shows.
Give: 12:55
